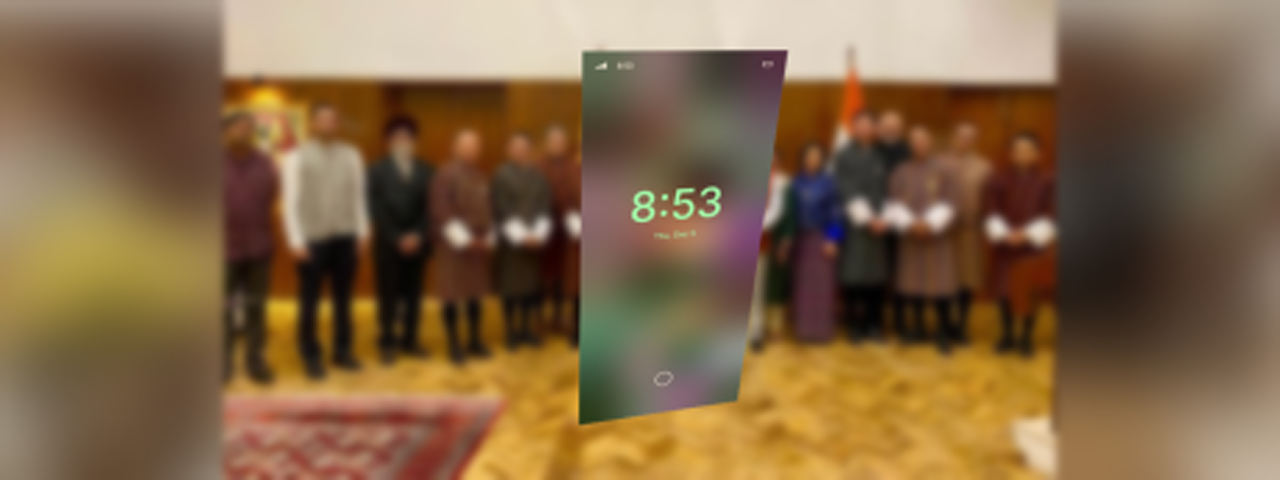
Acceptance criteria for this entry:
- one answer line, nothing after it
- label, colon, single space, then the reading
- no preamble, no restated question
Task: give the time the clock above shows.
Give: 8:53
